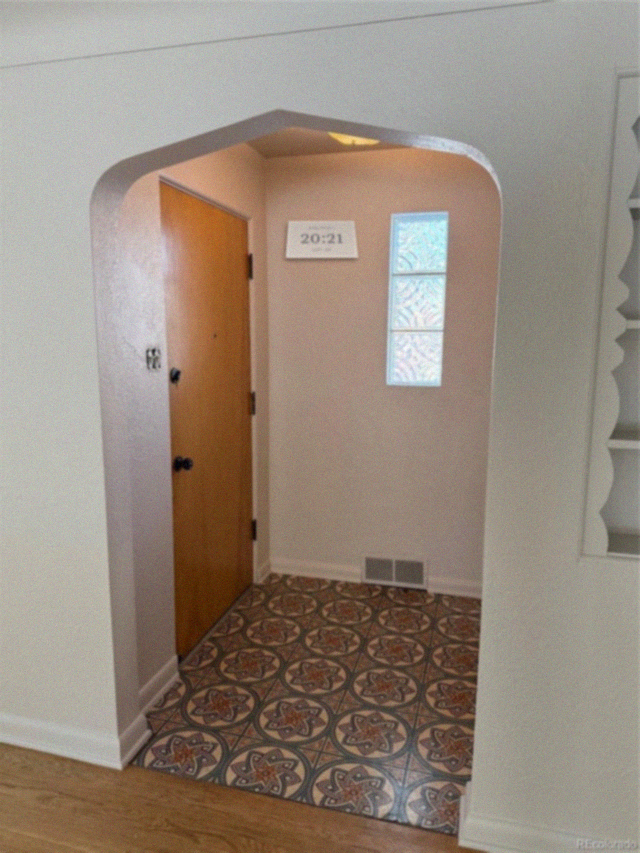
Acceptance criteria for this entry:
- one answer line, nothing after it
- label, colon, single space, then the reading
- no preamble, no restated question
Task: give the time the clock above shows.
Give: 20:21
